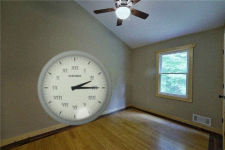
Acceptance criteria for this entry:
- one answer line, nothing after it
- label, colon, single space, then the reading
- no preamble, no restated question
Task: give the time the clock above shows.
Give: 2:15
